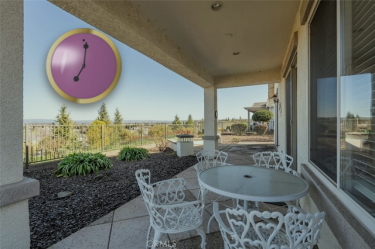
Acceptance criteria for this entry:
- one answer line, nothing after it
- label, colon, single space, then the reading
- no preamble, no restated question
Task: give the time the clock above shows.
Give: 7:01
